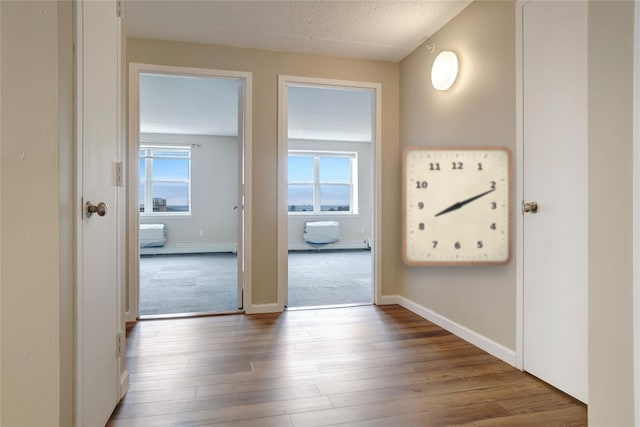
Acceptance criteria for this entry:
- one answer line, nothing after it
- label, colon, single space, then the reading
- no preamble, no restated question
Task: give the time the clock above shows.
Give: 8:11
